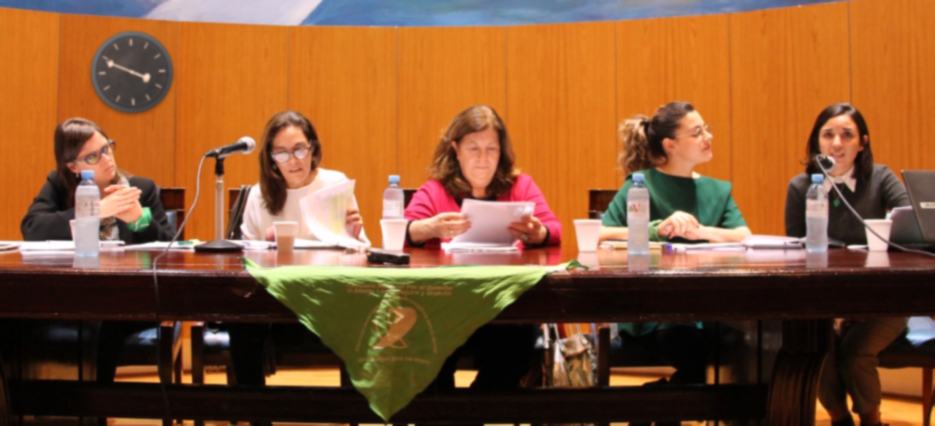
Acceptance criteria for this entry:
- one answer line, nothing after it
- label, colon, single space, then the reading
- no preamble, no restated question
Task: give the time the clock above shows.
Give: 3:49
